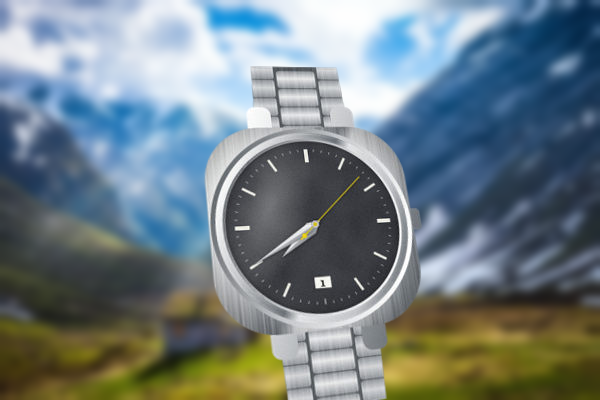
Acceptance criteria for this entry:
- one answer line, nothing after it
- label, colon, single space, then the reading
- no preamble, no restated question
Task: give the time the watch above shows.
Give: 7:40:08
